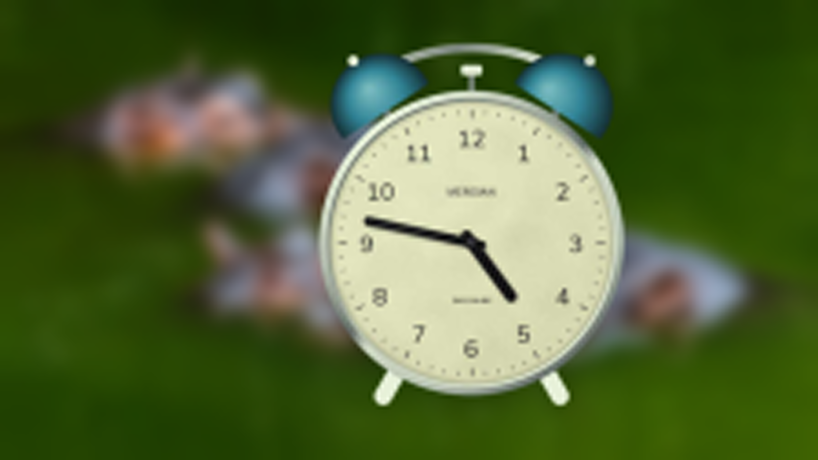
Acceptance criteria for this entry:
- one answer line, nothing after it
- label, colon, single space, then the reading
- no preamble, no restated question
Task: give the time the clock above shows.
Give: 4:47
